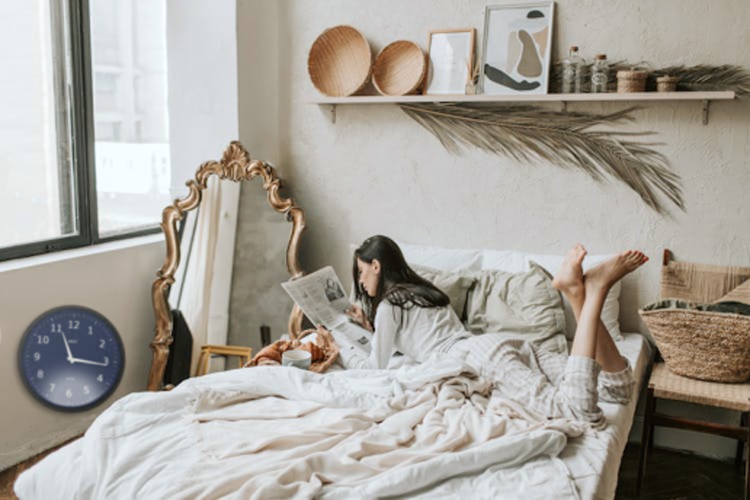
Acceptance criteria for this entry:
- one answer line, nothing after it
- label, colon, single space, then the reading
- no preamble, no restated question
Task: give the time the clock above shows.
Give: 11:16
